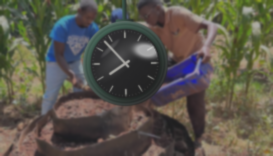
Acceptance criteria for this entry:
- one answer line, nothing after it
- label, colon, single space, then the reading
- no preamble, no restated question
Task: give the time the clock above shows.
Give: 7:53
